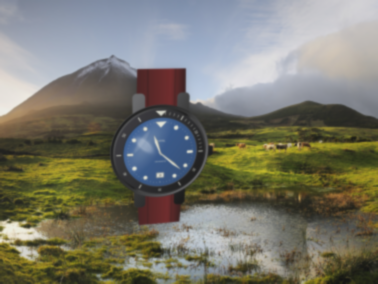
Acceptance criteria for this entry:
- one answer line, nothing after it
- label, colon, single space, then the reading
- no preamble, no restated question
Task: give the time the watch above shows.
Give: 11:22
